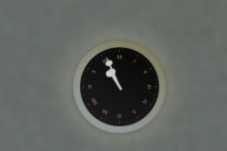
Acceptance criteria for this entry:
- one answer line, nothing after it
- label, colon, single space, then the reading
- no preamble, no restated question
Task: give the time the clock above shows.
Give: 10:56
